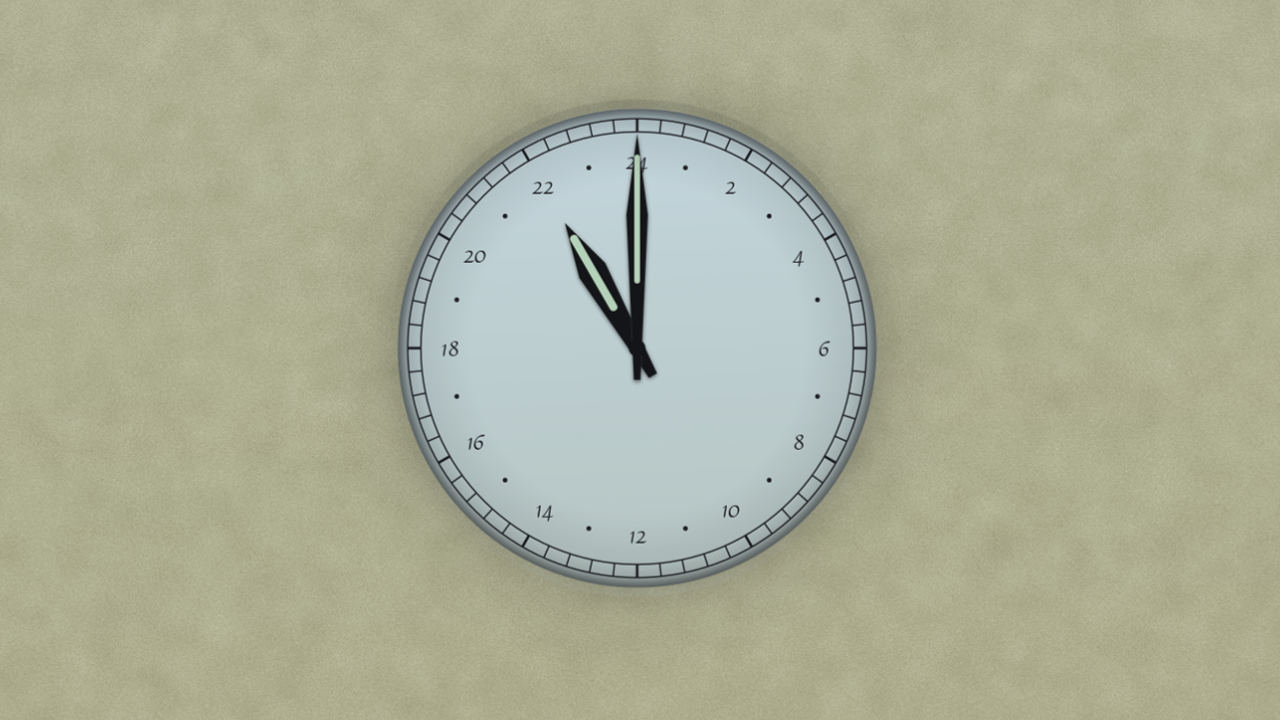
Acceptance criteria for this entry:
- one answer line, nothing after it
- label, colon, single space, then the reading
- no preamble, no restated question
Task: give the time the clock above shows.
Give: 22:00
